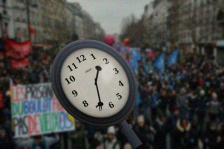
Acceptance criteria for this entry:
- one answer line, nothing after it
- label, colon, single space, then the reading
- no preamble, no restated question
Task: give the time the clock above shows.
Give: 1:34
